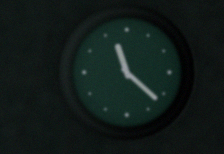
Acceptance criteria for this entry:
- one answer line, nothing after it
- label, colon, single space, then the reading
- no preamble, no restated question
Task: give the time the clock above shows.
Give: 11:22
